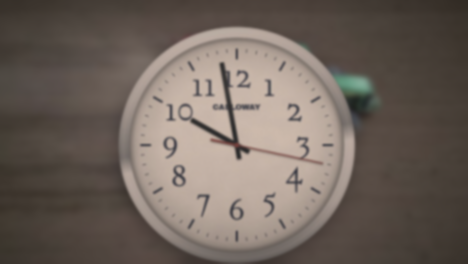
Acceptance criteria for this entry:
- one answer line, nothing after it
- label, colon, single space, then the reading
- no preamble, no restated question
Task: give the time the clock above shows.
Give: 9:58:17
